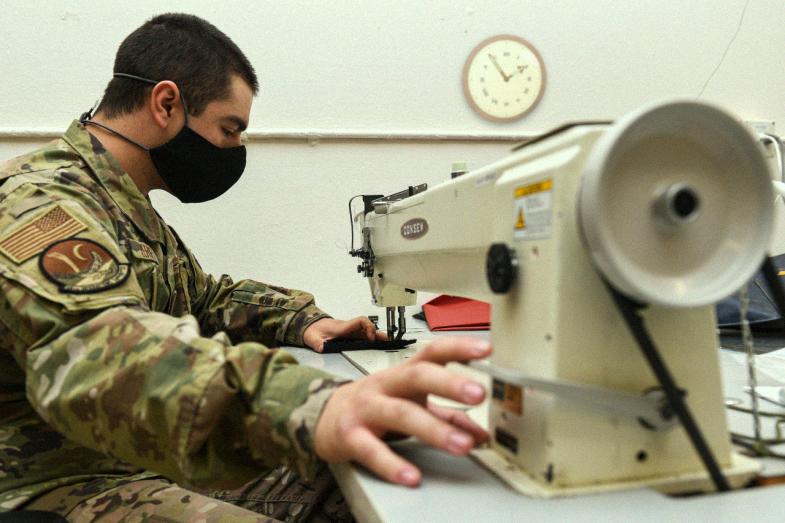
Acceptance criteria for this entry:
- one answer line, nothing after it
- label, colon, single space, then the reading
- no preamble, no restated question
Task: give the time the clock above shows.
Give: 1:54
